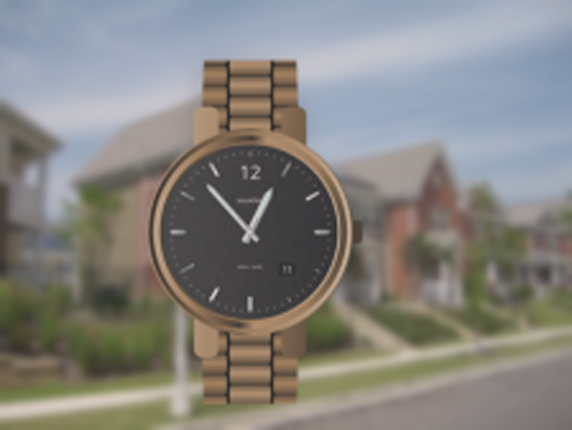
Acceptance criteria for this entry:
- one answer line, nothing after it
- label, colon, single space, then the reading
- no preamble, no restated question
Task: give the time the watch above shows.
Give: 12:53
